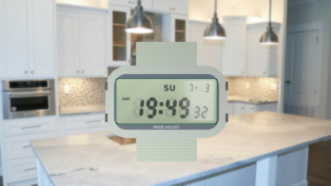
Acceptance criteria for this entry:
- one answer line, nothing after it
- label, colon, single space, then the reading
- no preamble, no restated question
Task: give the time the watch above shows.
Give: 19:49:32
